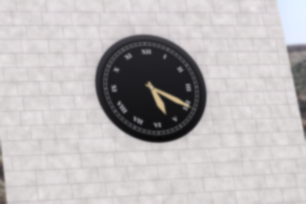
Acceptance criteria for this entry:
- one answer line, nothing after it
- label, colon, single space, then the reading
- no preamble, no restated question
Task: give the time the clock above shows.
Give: 5:20
